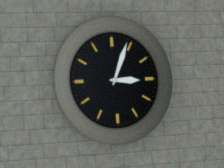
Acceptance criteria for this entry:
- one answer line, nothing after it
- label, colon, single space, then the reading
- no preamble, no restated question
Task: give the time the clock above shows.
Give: 3:04
